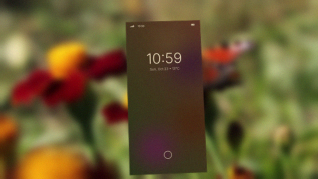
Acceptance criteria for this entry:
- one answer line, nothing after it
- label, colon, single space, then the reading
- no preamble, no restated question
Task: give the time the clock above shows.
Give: 10:59
